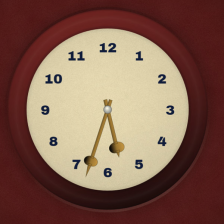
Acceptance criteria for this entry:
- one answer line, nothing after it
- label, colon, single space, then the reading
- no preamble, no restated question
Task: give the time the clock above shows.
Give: 5:33
